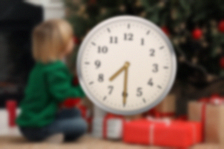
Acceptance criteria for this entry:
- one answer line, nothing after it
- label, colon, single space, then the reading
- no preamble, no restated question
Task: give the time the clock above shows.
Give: 7:30
